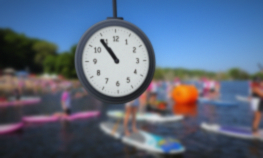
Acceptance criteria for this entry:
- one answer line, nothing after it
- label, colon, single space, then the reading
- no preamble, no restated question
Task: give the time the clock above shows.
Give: 10:54
